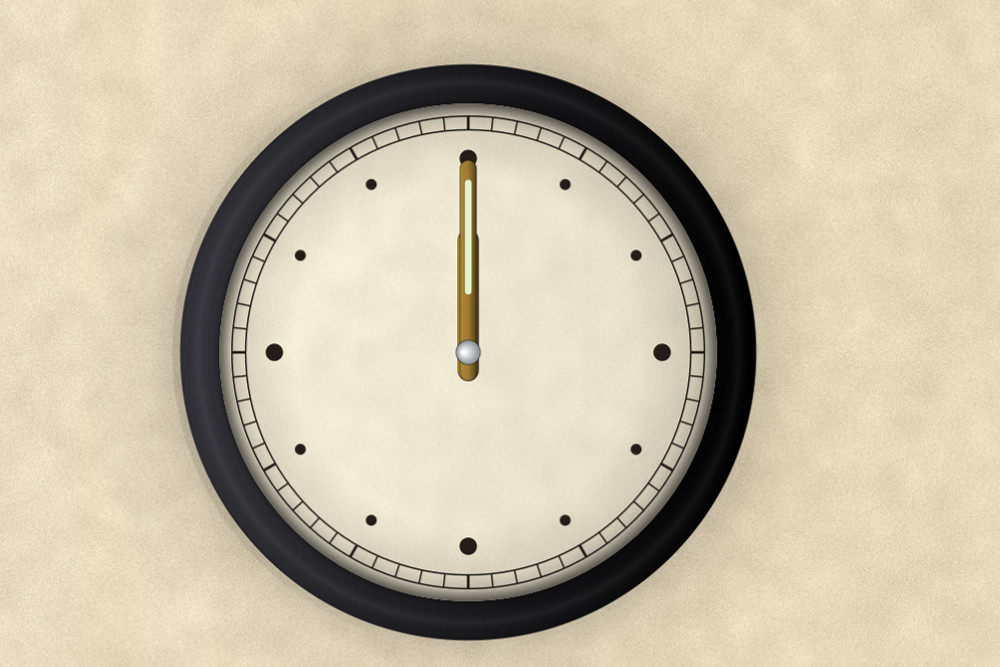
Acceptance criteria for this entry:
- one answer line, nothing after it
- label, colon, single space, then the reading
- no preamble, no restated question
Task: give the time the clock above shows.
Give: 12:00
